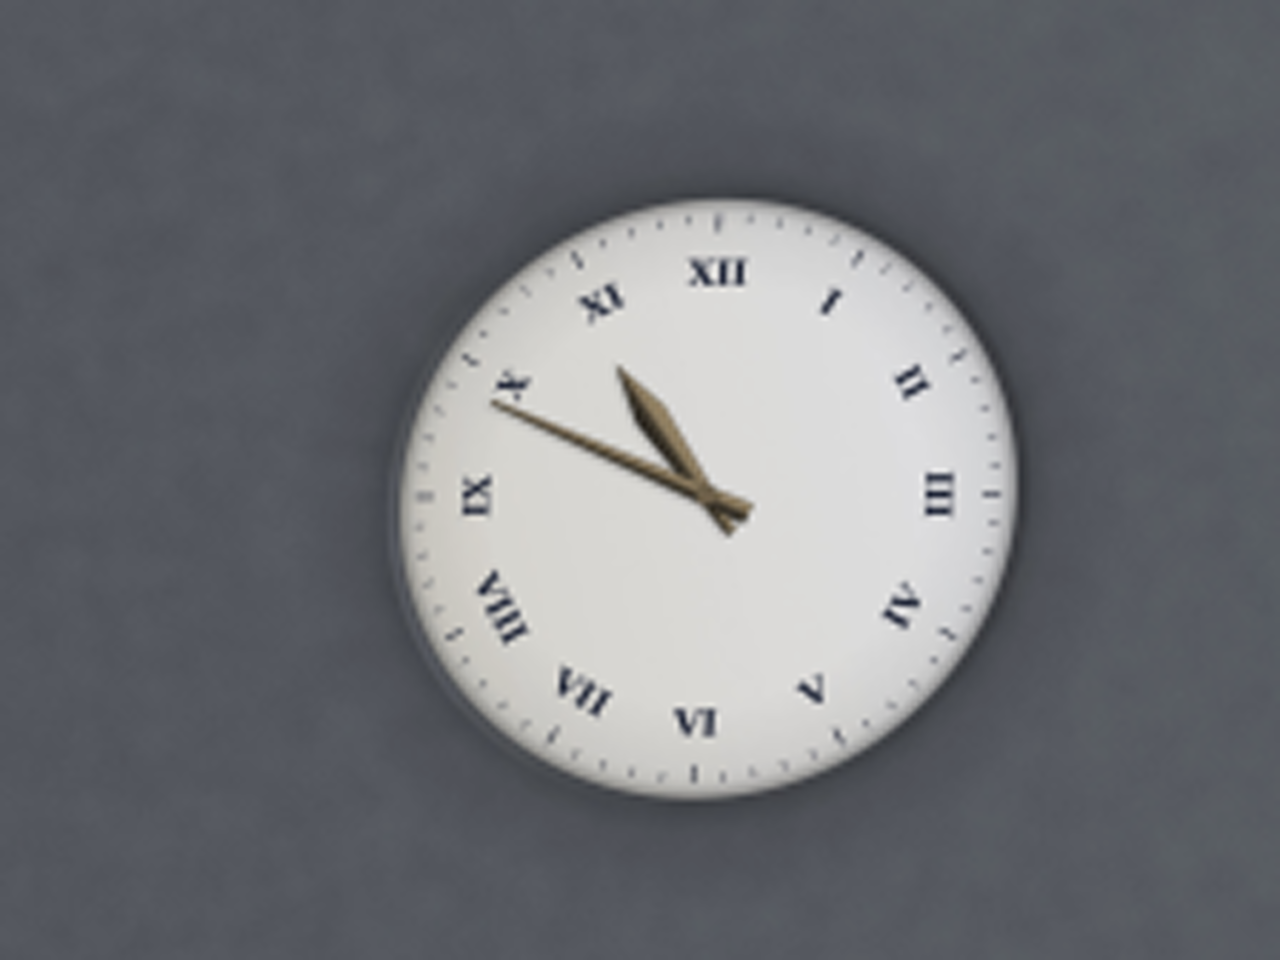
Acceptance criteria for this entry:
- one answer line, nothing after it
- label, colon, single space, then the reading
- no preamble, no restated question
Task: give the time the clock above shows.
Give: 10:49
